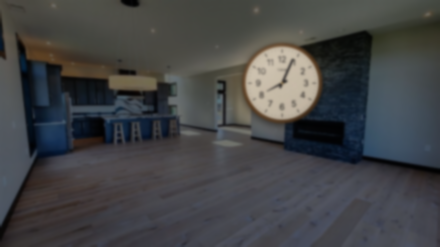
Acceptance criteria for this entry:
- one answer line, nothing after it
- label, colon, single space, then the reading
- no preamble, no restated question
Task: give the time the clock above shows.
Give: 8:04
